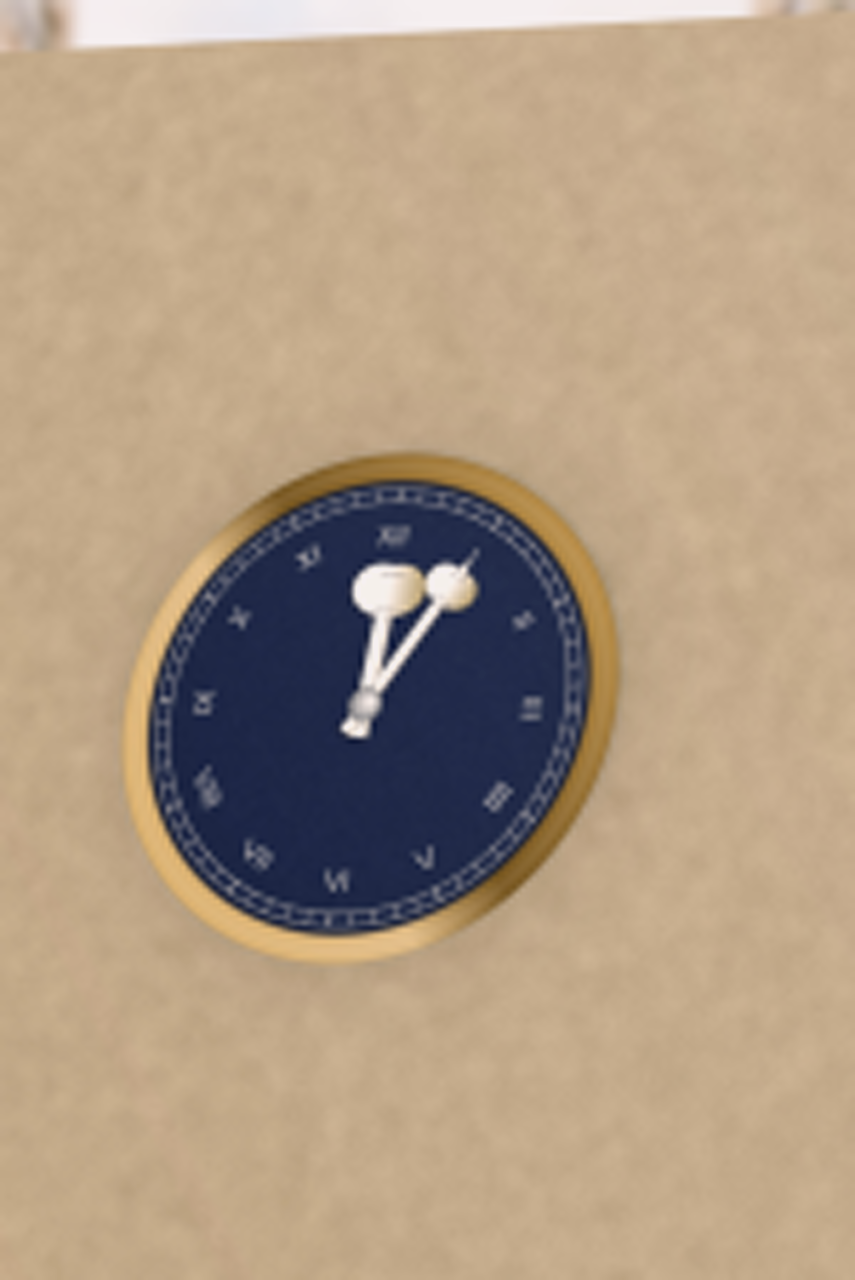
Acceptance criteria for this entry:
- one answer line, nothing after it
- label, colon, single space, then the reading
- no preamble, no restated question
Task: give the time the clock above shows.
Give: 12:05
